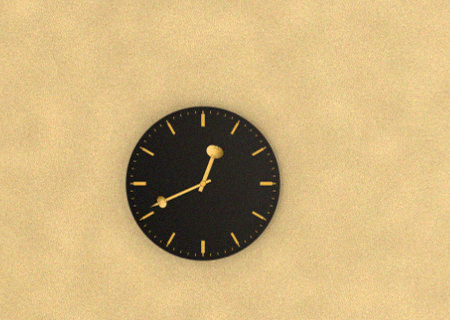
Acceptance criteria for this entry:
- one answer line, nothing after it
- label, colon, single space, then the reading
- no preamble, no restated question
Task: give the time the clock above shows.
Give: 12:41
